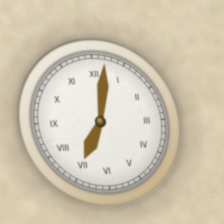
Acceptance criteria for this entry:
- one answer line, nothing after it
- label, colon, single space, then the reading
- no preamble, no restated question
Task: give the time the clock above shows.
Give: 7:02
